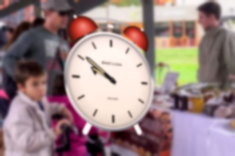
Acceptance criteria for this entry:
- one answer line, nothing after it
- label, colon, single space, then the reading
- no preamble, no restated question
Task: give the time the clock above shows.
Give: 9:51
